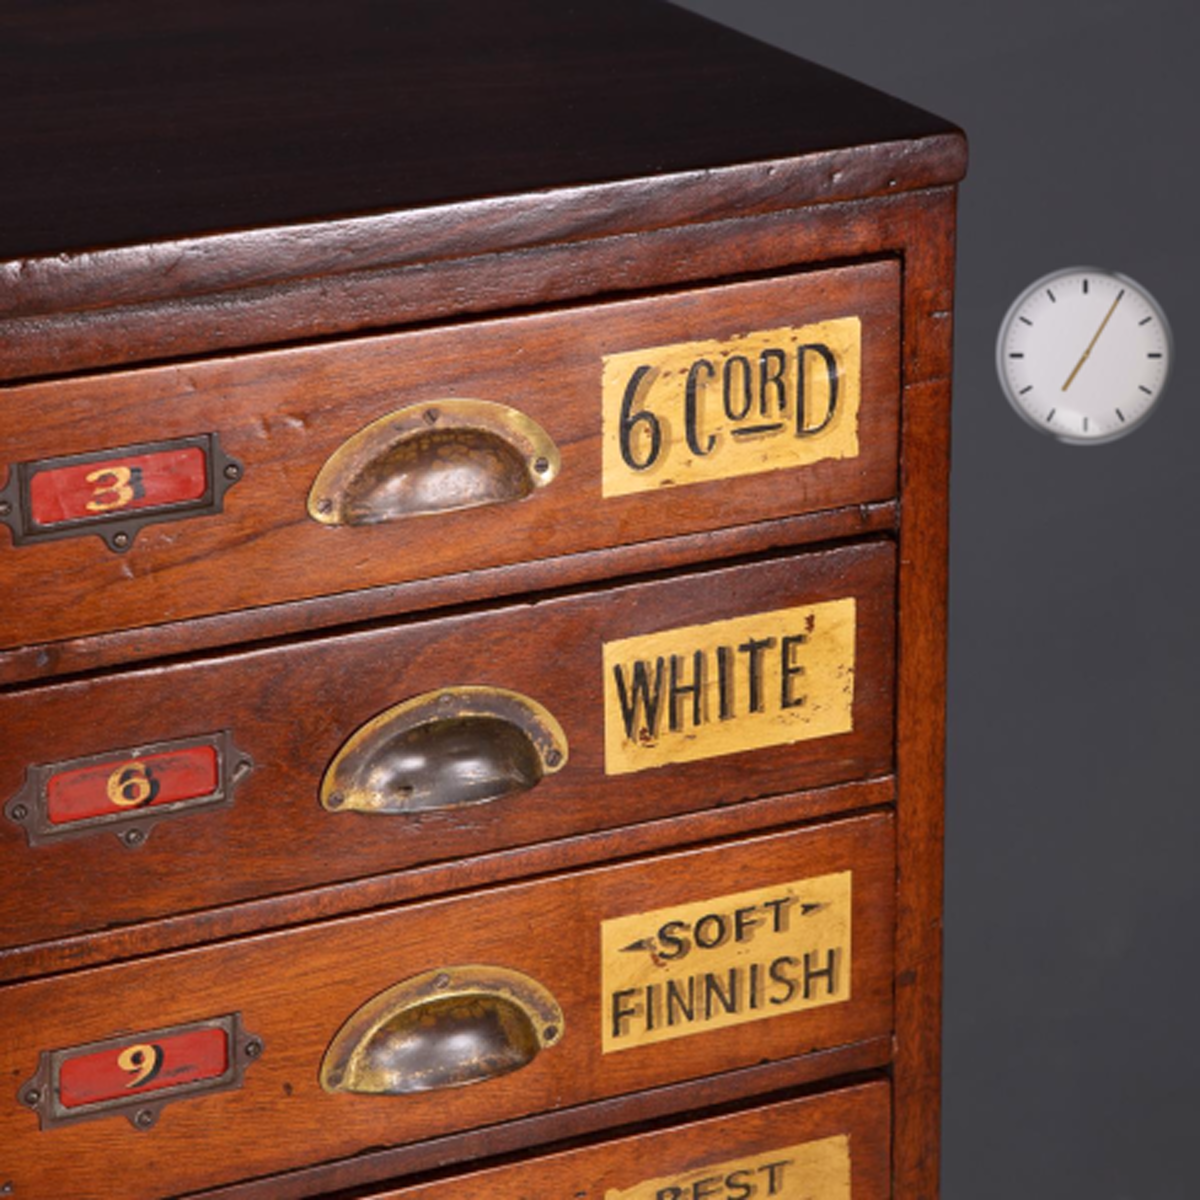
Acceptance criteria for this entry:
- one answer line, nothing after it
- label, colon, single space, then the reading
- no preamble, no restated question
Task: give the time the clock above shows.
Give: 7:05
